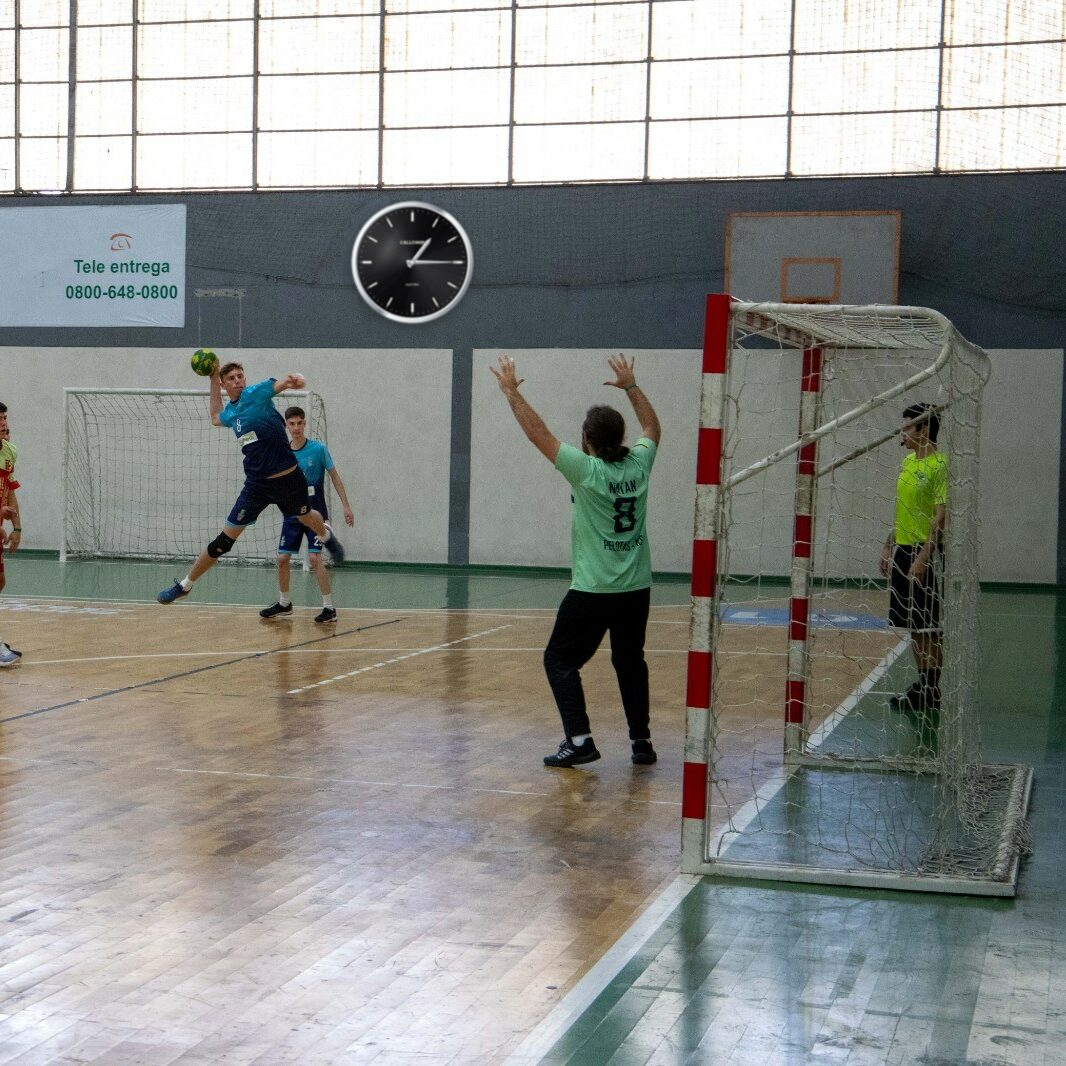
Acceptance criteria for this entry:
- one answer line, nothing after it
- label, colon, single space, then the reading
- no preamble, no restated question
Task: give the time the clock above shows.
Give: 1:15
